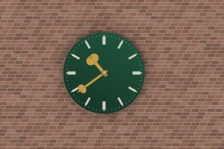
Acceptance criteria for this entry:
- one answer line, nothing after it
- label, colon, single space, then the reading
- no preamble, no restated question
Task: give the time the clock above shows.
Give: 10:39
